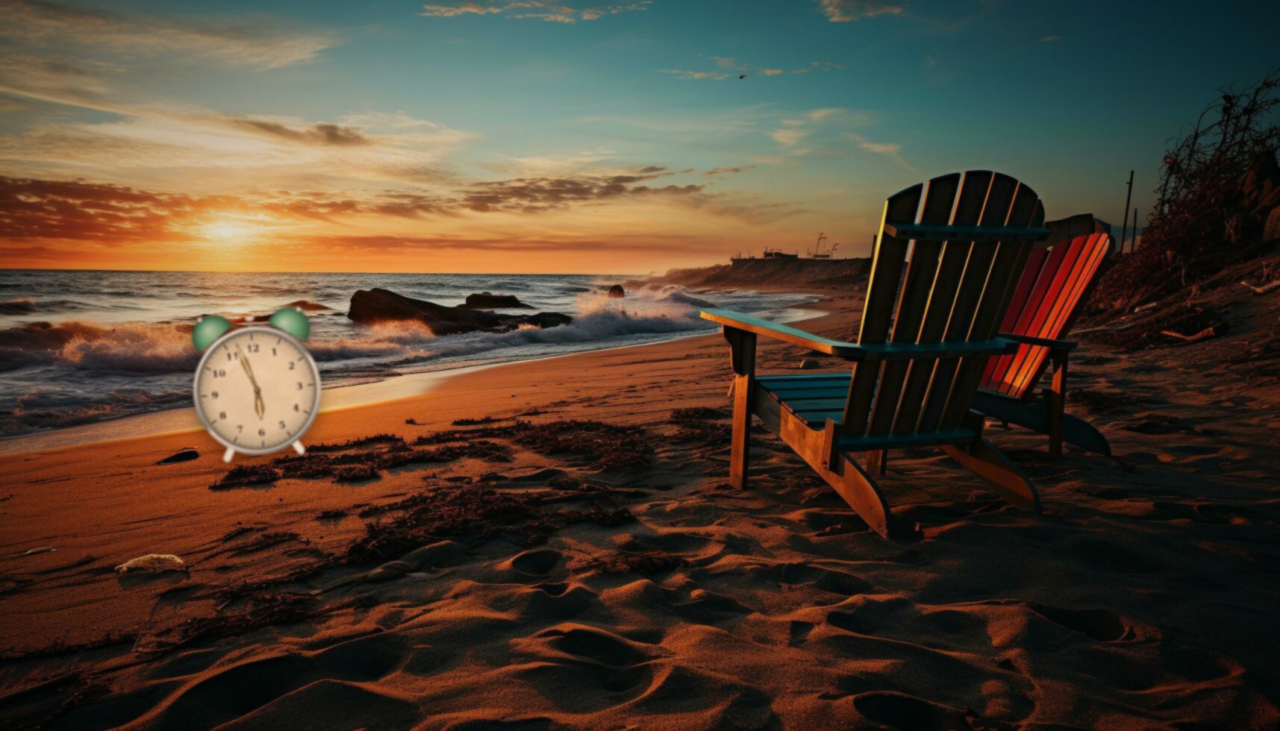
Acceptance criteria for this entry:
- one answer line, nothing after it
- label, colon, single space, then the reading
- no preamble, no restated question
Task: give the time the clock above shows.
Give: 5:57
